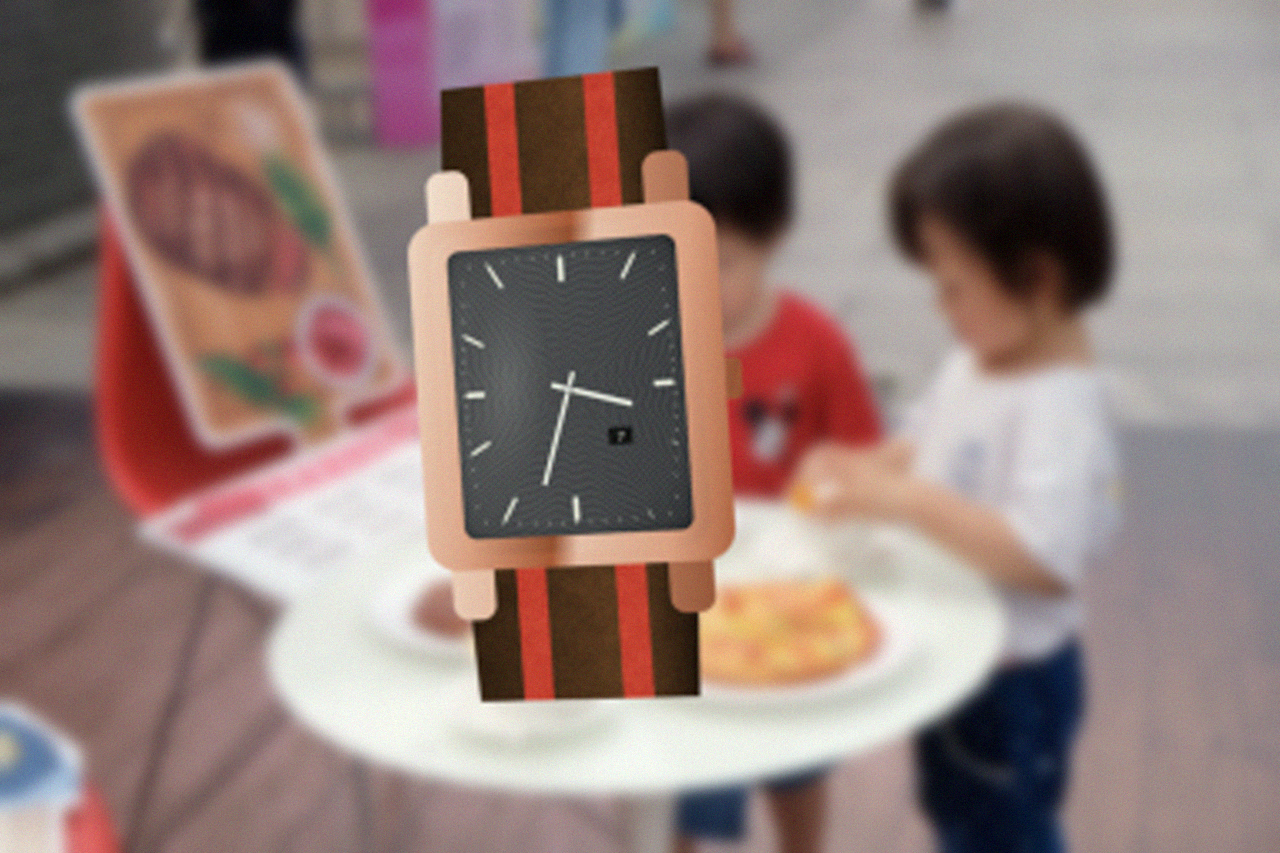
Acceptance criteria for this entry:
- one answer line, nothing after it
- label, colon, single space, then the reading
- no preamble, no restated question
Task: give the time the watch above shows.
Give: 3:33
